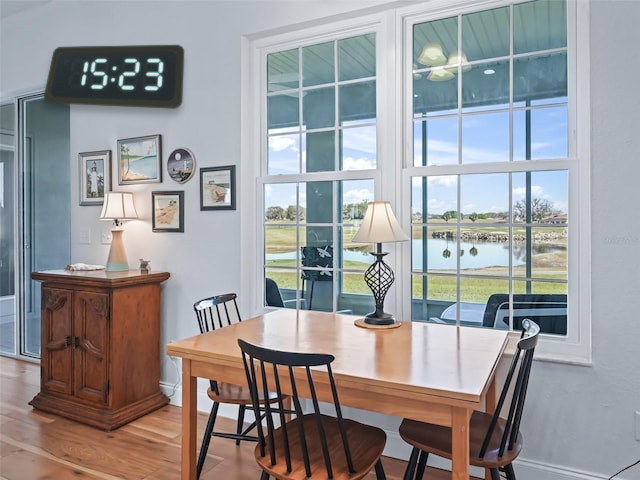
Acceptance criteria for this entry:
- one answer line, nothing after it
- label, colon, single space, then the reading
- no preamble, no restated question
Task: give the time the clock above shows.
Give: 15:23
